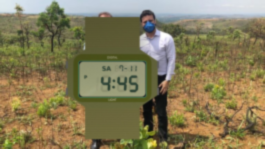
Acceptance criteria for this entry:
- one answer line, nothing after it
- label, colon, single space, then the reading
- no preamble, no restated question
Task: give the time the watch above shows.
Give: 4:45
